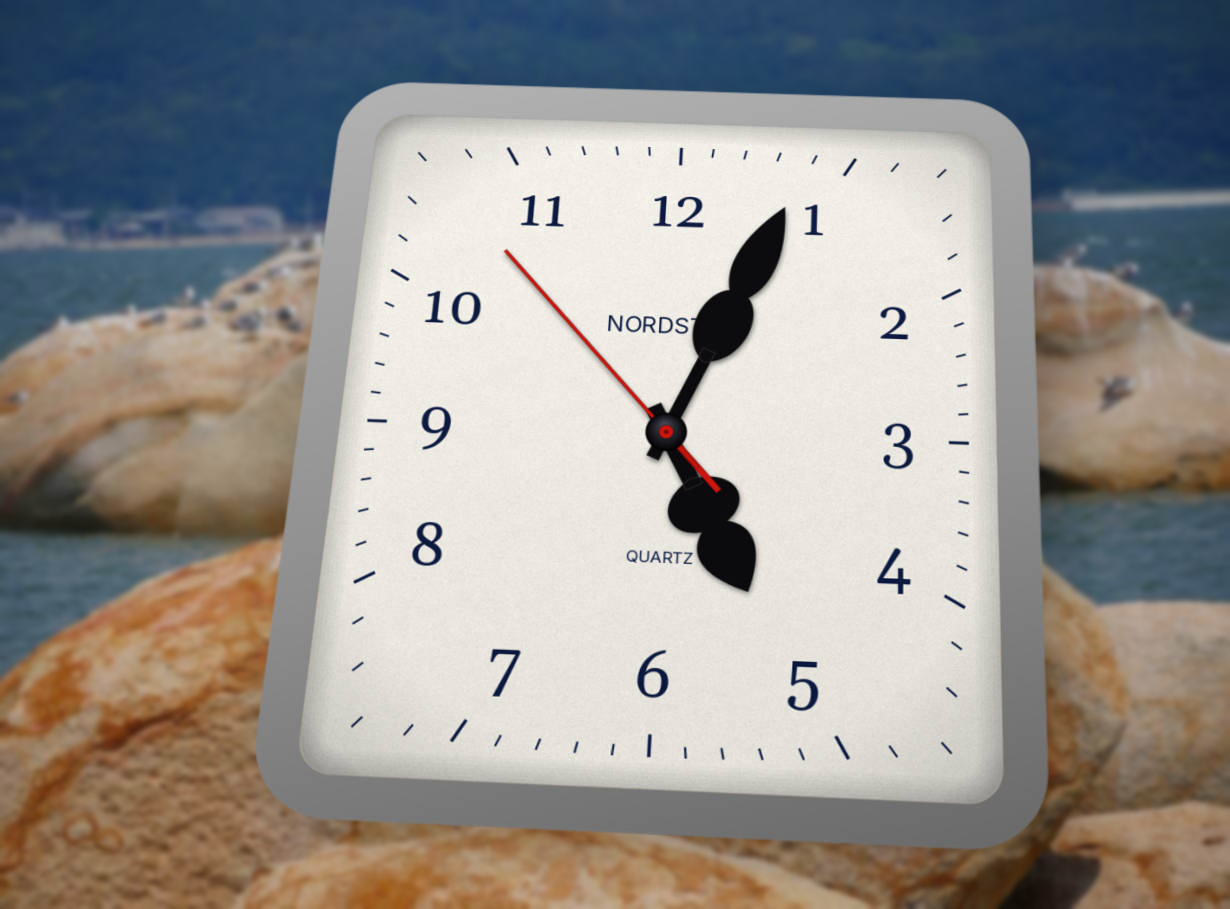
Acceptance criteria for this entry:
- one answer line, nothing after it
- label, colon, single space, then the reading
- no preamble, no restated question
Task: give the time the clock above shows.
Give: 5:03:53
